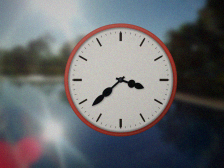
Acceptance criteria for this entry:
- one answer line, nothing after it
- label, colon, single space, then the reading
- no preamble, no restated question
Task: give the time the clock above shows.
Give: 3:38
